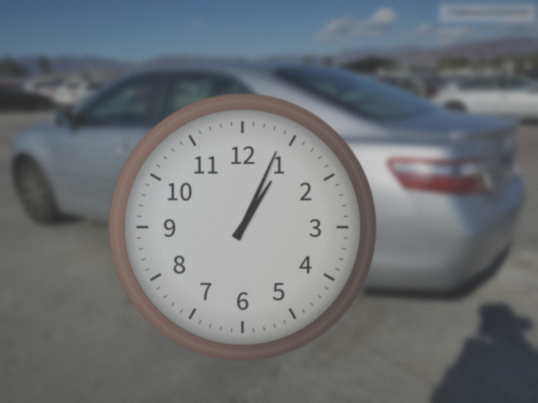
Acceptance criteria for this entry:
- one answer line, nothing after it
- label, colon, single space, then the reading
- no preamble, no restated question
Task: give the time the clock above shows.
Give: 1:04
